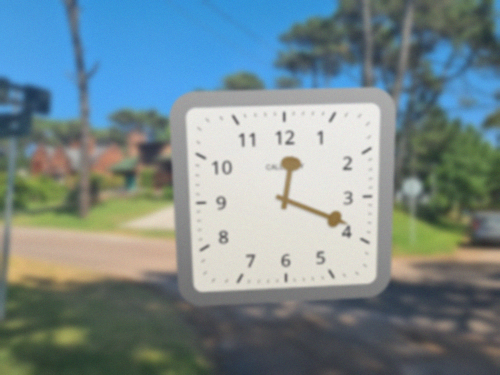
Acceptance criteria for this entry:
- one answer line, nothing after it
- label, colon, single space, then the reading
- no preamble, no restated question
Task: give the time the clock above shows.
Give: 12:19
